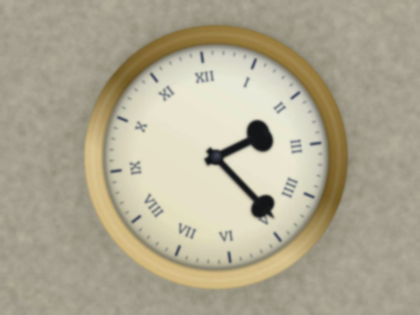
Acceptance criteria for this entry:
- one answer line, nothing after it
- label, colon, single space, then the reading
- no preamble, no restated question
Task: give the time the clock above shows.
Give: 2:24
